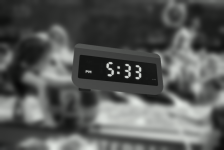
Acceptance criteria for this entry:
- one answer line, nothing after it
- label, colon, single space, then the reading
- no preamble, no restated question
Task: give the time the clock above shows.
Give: 5:33
